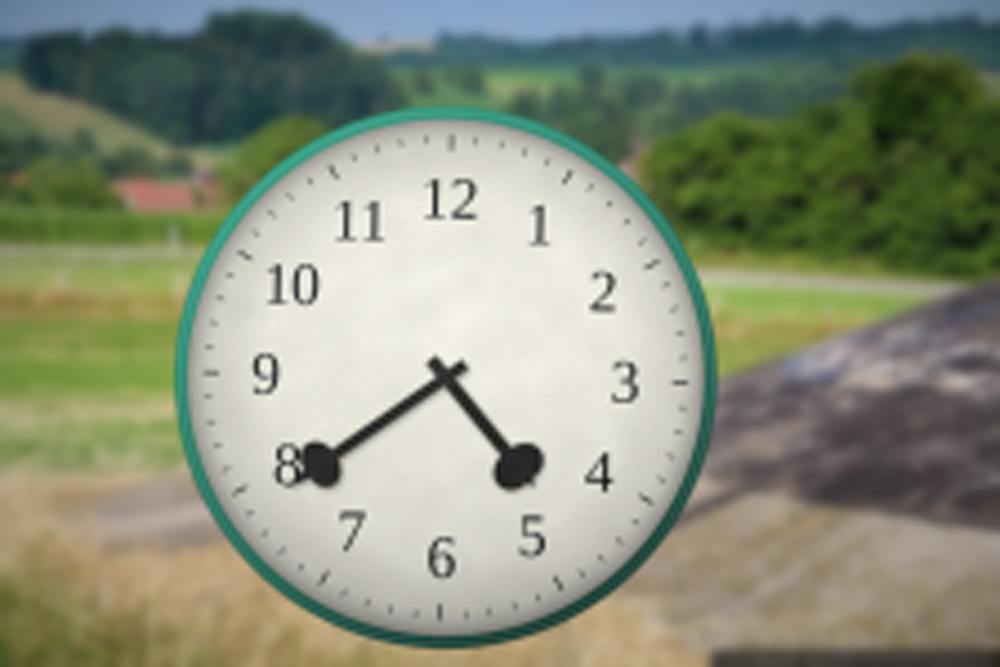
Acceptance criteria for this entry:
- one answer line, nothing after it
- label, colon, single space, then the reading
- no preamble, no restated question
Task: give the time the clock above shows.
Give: 4:39
